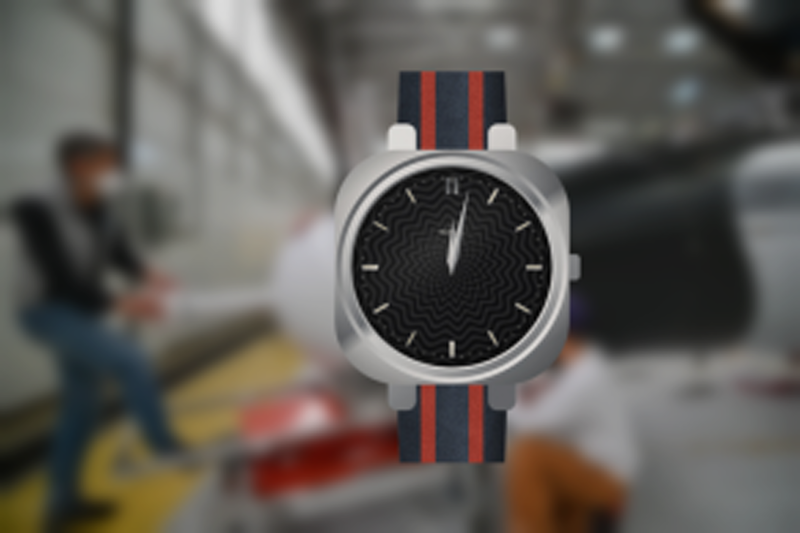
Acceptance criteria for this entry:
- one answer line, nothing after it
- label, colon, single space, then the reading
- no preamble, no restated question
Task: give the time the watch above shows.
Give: 12:02
